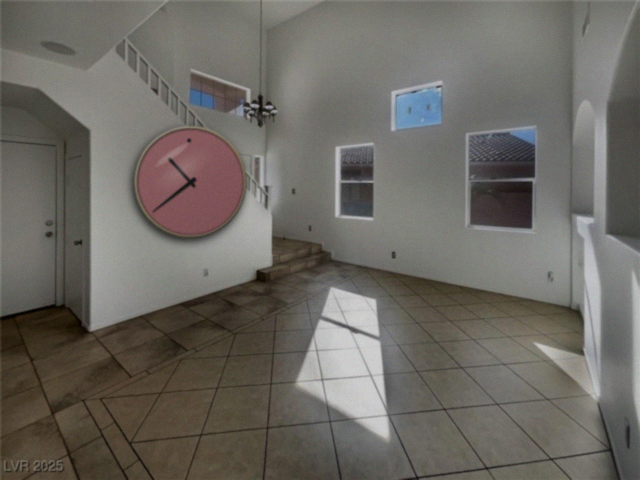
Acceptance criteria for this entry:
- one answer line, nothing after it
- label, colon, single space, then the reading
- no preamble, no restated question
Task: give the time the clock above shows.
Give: 10:39
